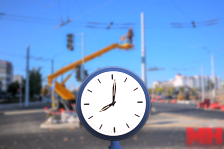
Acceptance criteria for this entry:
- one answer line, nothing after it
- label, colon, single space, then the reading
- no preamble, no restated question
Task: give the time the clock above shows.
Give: 8:01
